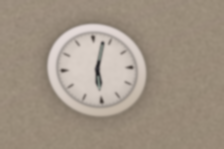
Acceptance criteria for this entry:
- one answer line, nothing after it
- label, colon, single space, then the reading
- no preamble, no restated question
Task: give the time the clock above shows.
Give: 6:03
